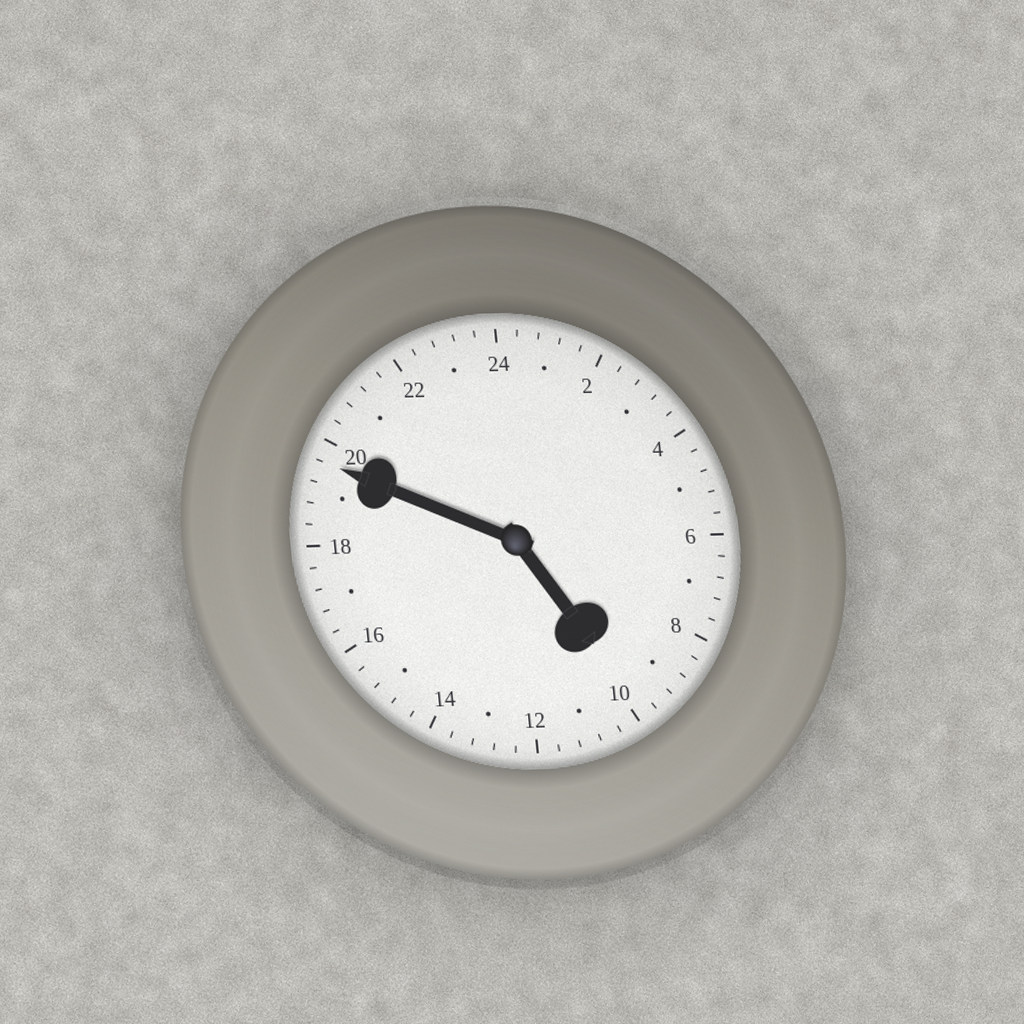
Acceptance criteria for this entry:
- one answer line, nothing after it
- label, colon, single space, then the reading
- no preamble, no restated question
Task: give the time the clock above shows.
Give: 9:49
